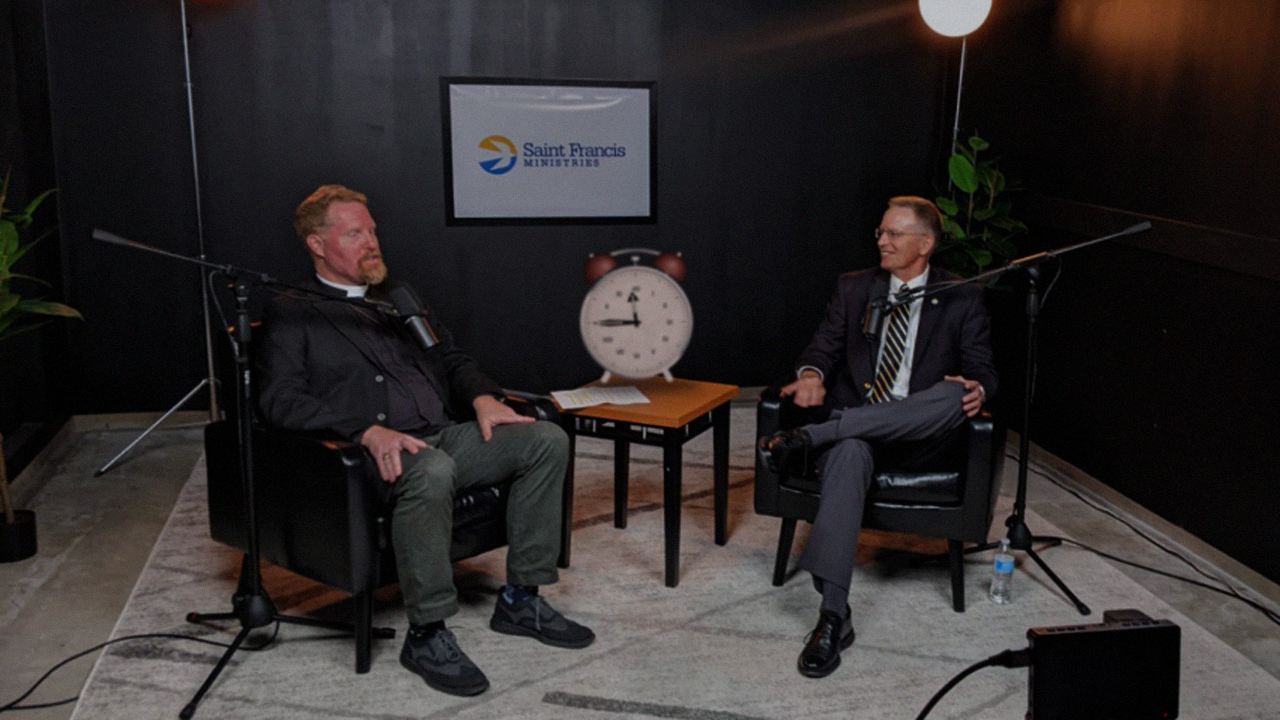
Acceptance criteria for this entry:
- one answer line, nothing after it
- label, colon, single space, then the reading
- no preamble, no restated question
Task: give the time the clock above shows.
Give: 11:45
